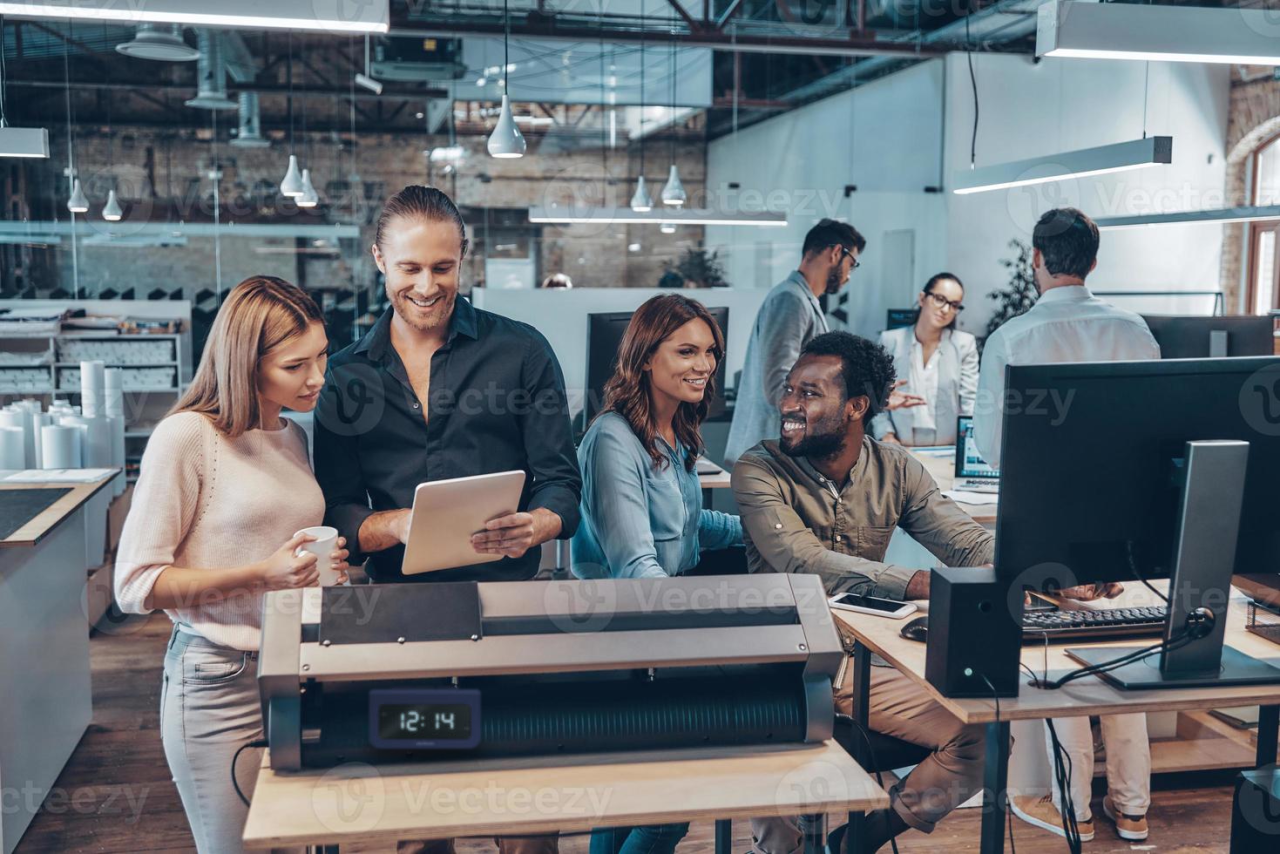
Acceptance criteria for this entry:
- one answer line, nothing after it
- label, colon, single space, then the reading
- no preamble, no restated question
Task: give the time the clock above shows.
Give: 12:14
